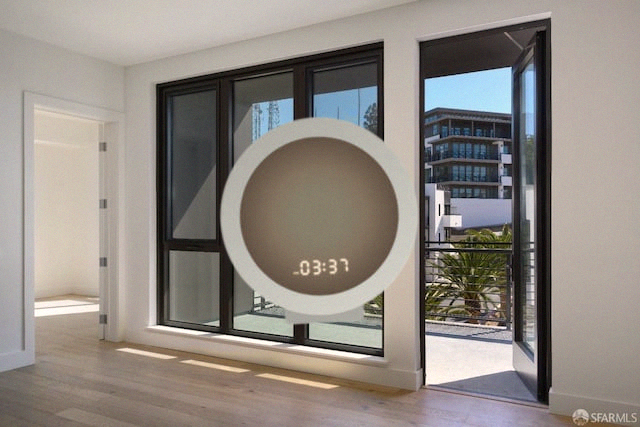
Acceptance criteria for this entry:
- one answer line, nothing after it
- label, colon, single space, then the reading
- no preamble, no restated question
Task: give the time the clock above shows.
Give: 3:37
